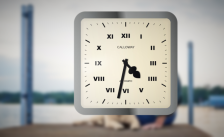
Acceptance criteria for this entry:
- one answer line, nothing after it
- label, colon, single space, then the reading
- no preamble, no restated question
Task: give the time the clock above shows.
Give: 4:32
